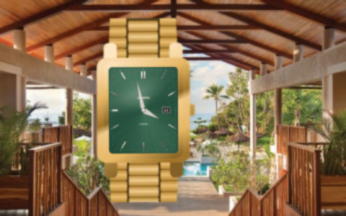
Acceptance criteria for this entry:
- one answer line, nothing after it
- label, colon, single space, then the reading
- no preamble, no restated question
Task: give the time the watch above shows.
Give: 3:58
